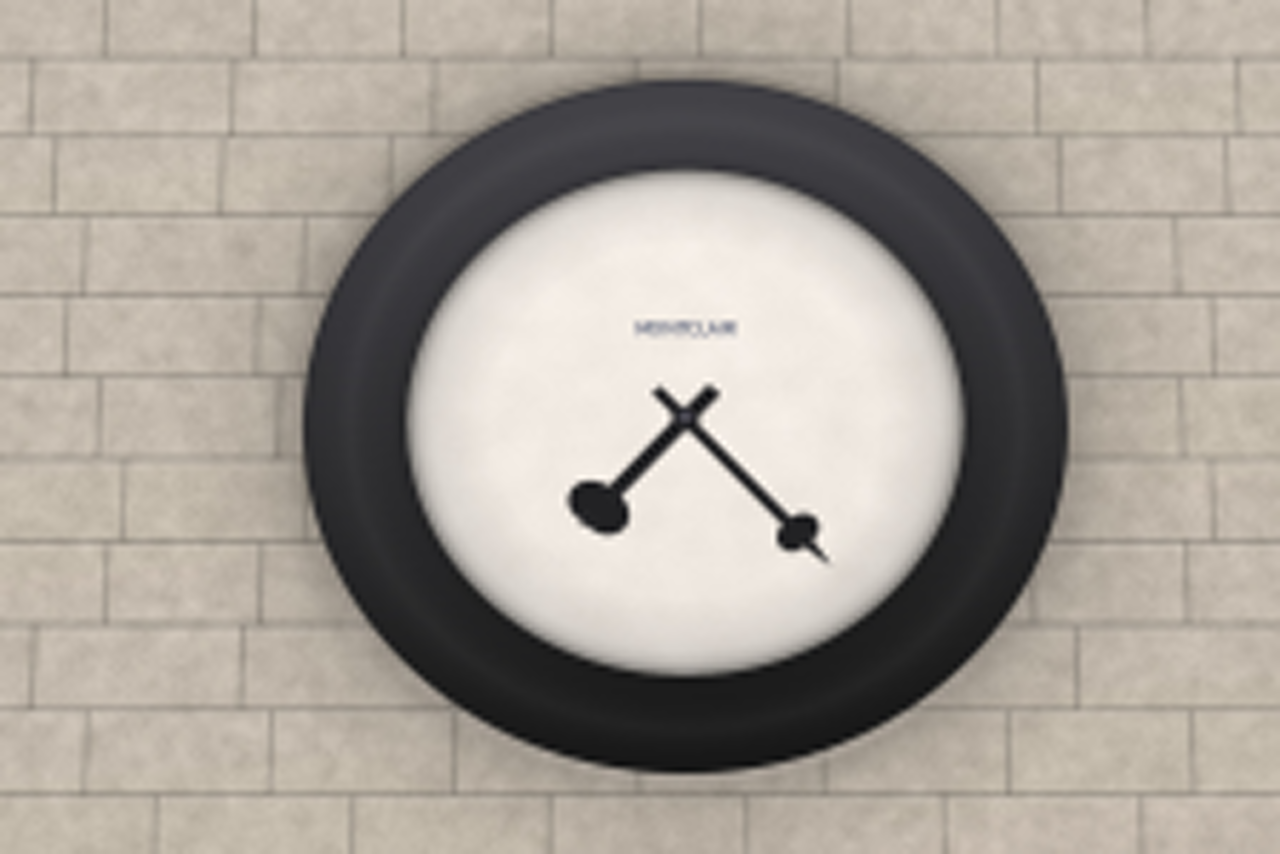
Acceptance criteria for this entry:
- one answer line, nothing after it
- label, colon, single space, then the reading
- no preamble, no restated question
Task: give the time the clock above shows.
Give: 7:23
